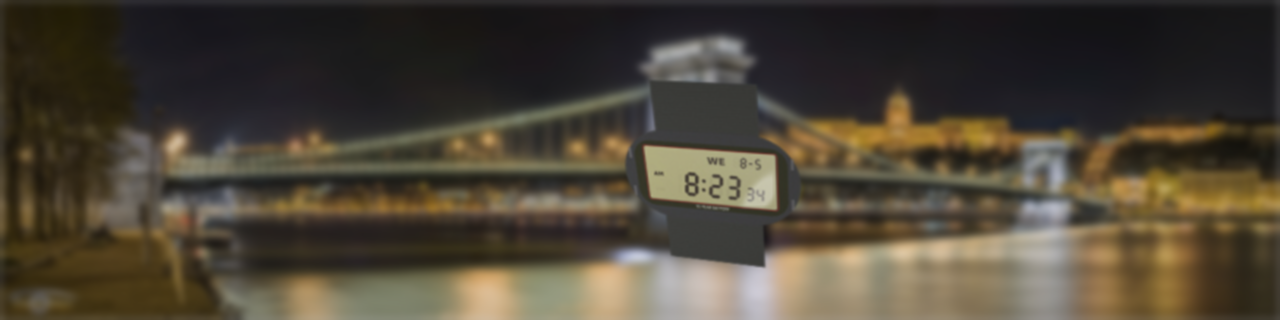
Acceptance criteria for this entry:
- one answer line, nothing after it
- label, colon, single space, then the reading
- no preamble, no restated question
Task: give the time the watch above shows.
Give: 8:23:34
